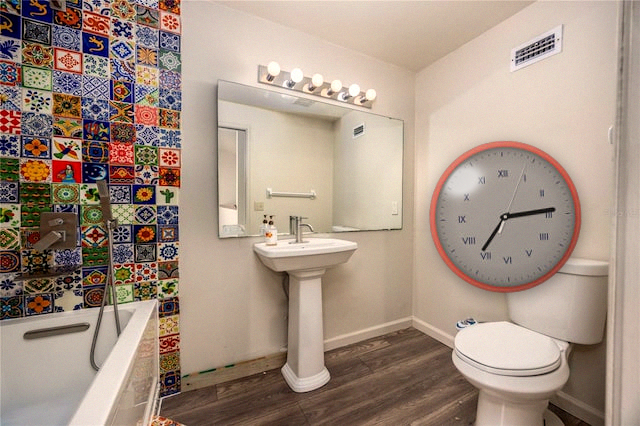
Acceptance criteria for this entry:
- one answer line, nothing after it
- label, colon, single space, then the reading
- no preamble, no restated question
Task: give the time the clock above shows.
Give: 7:14:04
